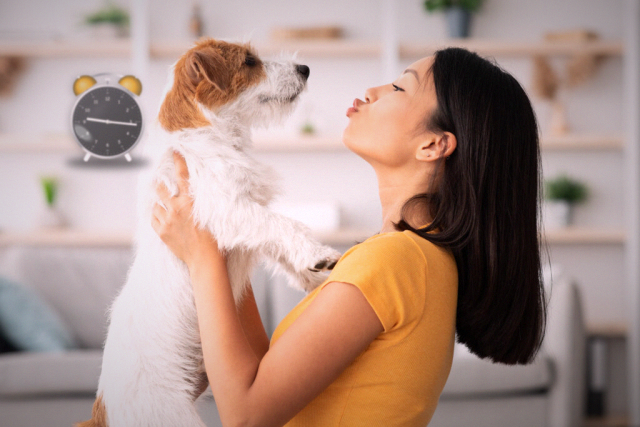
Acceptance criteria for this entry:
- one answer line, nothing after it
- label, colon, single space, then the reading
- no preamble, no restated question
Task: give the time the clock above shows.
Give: 9:16
